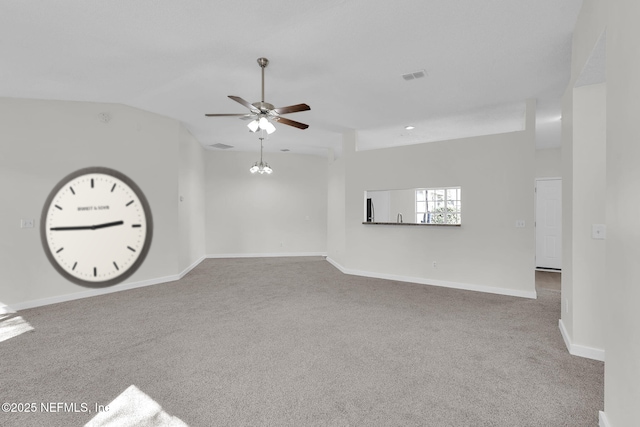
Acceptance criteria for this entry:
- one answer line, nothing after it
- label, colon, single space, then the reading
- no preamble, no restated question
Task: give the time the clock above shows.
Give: 2:45
